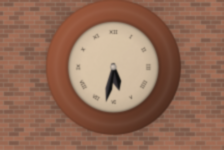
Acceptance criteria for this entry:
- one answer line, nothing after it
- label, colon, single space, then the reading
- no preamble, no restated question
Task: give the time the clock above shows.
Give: 5:32
